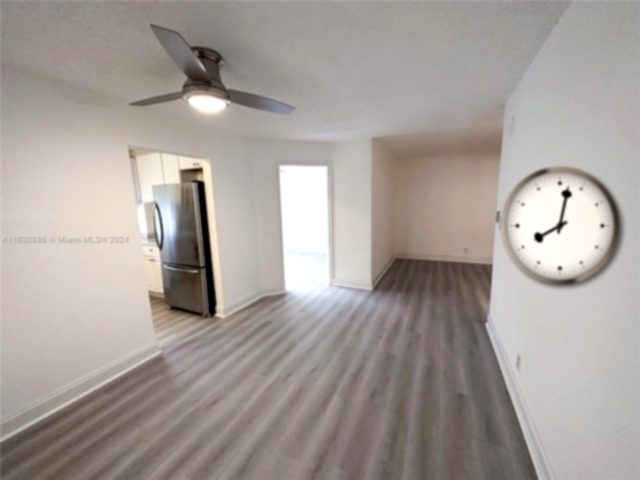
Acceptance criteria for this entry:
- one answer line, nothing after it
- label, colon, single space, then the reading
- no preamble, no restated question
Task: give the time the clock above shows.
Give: 8:02
